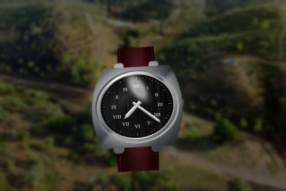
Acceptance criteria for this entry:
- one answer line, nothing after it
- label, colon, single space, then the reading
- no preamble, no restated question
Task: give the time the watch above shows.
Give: 7:22
